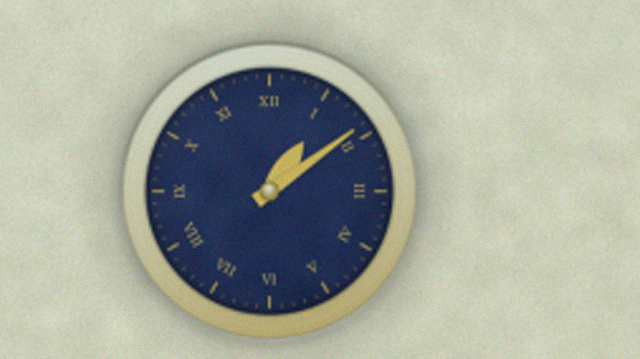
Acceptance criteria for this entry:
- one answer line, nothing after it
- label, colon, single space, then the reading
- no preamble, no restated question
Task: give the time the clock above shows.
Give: 1:09
